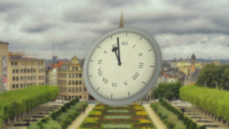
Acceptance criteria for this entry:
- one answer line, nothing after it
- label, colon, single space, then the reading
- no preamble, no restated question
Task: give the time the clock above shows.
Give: 10:57
